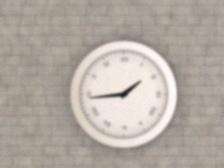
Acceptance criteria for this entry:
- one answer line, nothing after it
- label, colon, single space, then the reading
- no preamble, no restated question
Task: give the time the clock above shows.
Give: 1:44
